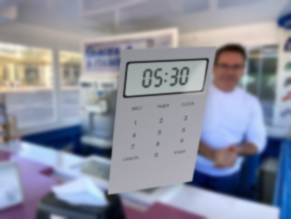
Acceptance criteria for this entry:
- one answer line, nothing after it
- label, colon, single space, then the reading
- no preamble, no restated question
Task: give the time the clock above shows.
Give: 5:30
